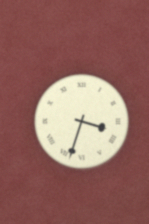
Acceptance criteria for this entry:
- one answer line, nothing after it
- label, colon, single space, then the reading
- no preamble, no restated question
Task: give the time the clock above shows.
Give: 3:33
